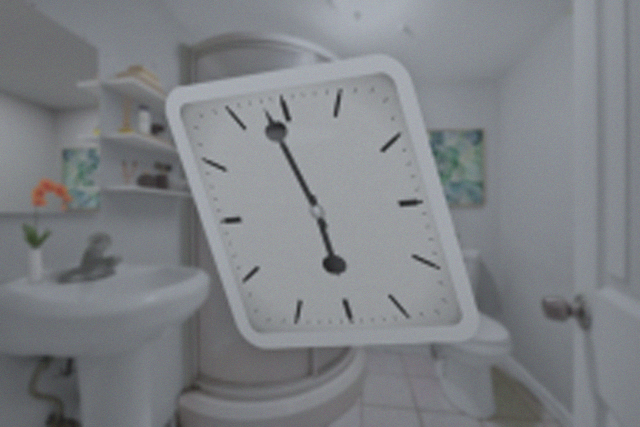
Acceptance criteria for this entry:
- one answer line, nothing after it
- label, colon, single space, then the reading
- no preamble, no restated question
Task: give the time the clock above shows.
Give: 5:58
